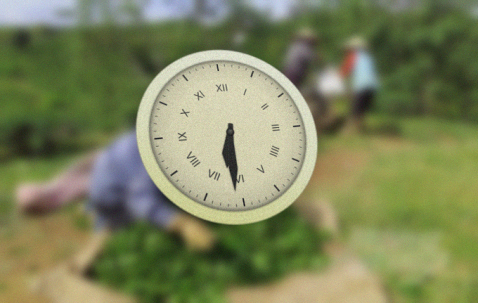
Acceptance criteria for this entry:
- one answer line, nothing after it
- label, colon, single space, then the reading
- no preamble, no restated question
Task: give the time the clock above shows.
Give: 6:31
